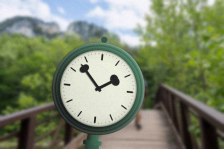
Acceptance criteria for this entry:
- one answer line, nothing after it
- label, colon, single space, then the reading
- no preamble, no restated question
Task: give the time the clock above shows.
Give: 1:53
